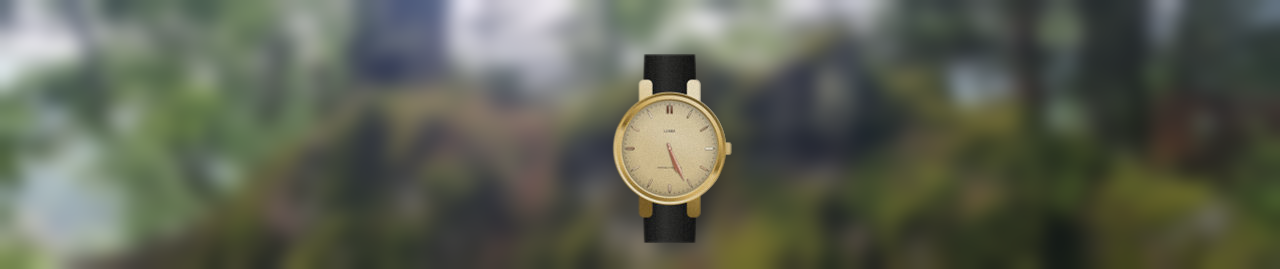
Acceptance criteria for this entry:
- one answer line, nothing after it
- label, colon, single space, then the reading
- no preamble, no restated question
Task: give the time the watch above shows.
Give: 5:26
